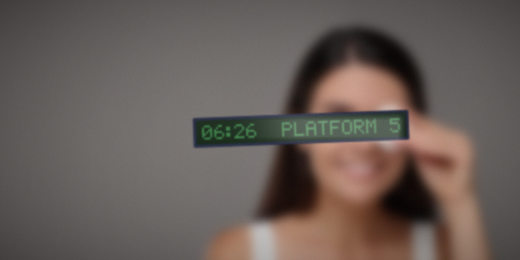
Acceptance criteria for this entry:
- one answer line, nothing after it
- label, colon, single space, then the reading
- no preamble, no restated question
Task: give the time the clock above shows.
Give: 6:26
